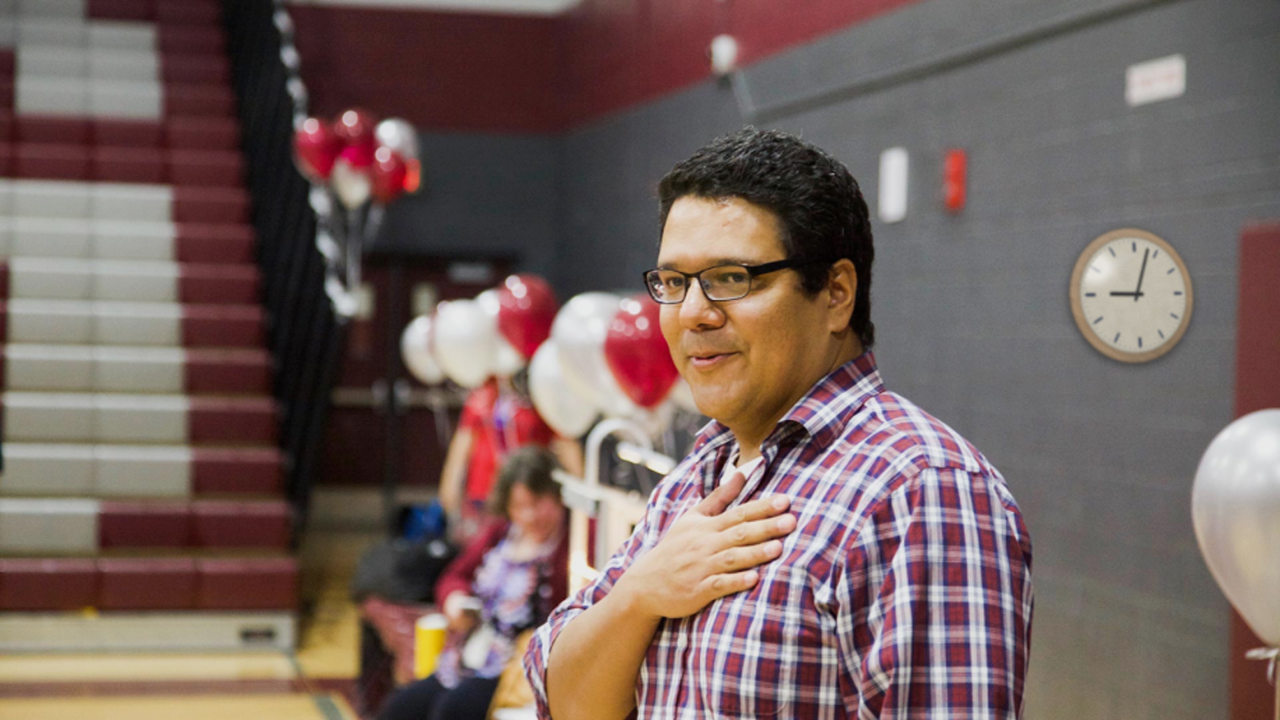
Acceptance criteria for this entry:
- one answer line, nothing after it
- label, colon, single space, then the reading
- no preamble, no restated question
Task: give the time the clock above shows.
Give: 9:03
